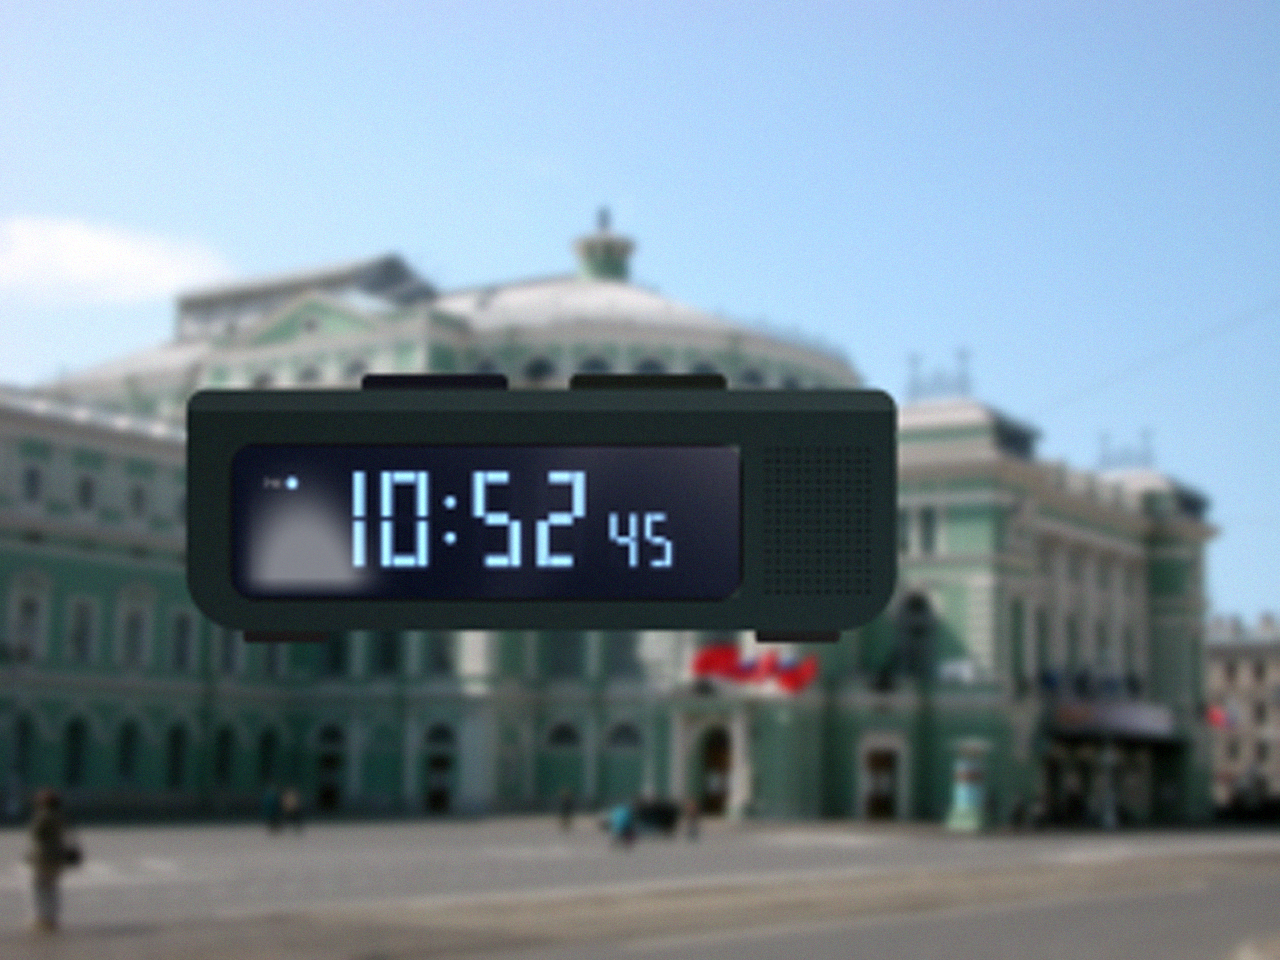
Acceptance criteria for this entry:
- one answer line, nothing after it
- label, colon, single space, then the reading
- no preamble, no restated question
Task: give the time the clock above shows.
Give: 10:52:45
